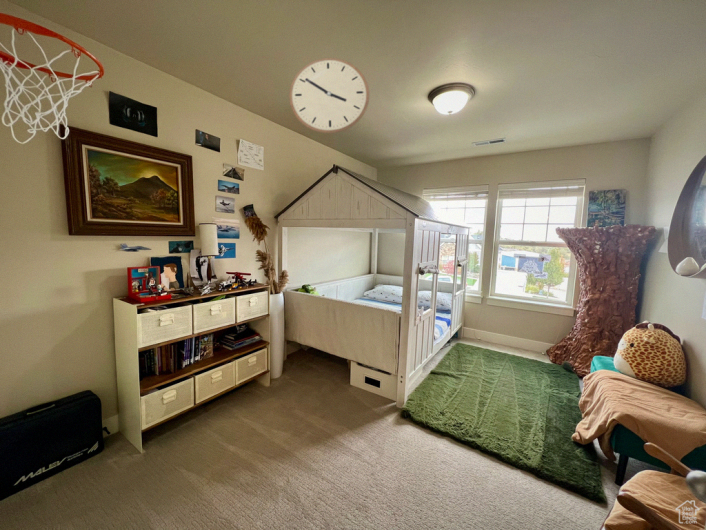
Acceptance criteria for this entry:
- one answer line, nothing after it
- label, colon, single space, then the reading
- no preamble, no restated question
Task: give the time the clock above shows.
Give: 3:51
